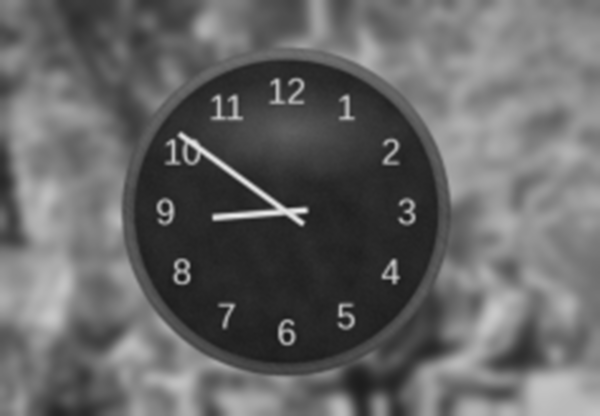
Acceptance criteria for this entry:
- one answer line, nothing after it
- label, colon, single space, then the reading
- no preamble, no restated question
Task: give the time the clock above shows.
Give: 8:51
